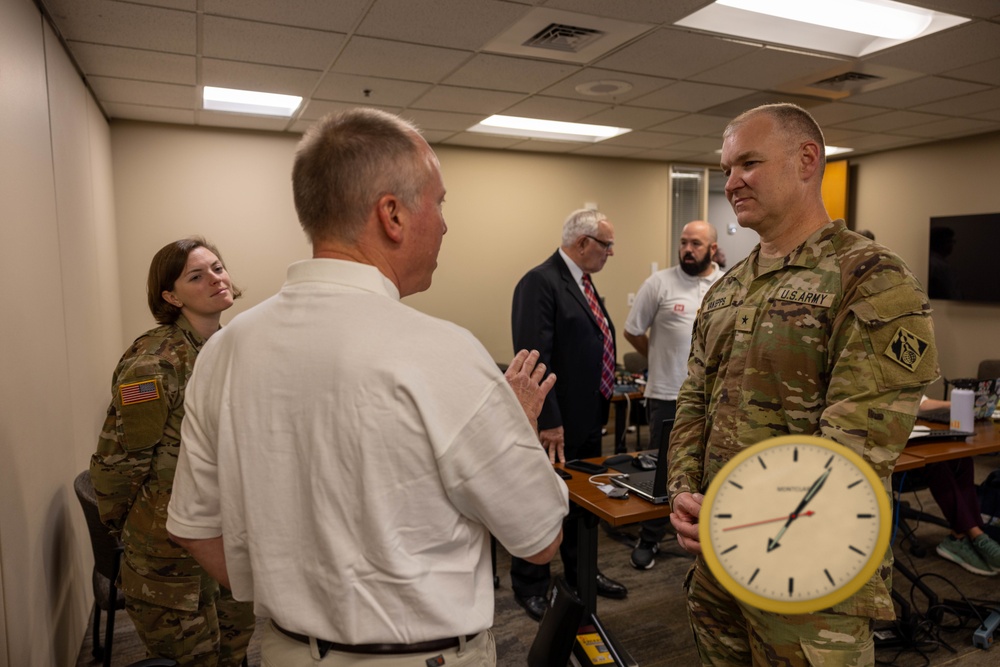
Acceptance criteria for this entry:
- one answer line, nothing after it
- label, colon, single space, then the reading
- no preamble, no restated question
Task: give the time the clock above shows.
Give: 7:05:43
